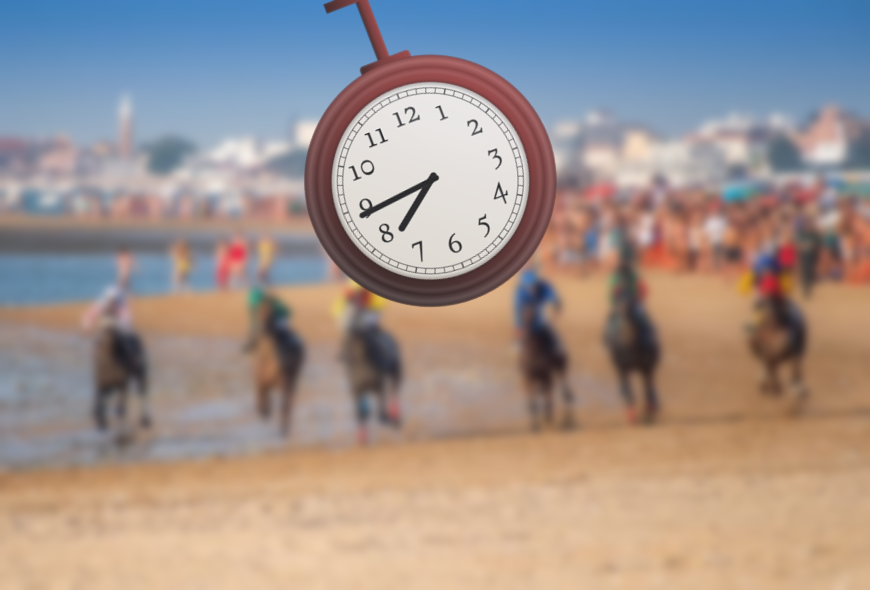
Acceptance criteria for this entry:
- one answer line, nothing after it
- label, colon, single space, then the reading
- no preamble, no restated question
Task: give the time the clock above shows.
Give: 7:44
